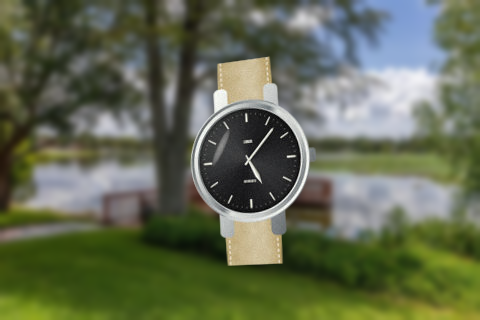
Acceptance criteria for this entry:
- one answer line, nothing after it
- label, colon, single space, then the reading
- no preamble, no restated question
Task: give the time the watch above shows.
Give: 5:07
